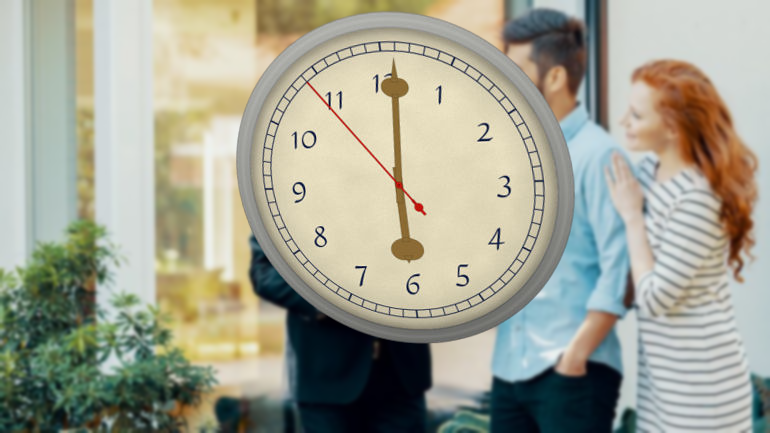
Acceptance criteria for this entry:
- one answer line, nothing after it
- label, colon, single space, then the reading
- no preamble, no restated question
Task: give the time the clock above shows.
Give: 6:00:54
